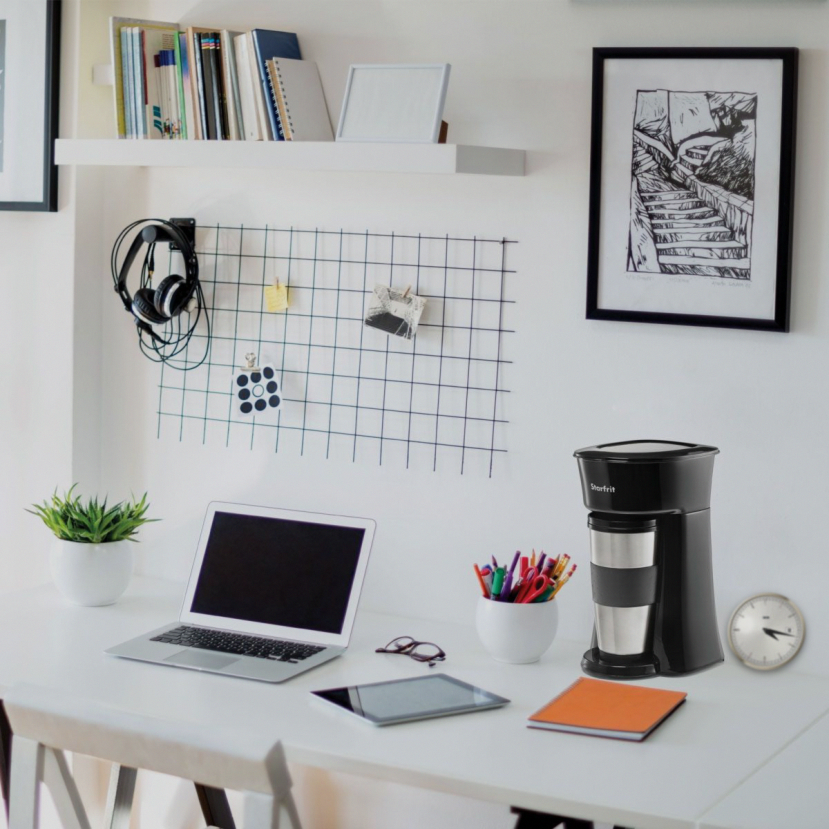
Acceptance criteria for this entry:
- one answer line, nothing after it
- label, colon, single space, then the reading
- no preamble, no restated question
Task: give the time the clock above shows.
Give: 4:17
